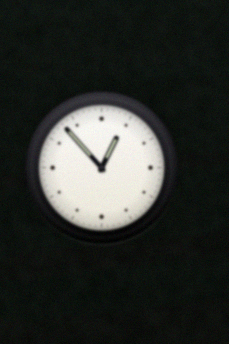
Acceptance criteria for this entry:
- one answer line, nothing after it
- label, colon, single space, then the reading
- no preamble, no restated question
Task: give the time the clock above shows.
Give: 12:53
